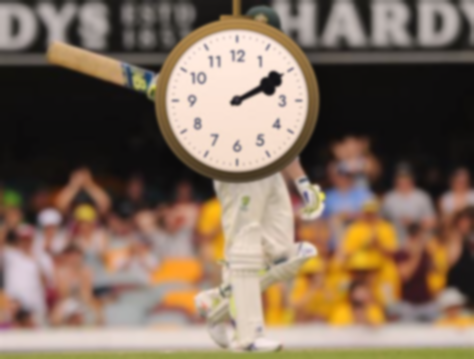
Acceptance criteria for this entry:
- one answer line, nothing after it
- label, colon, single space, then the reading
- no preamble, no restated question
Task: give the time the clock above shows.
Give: 2:10
